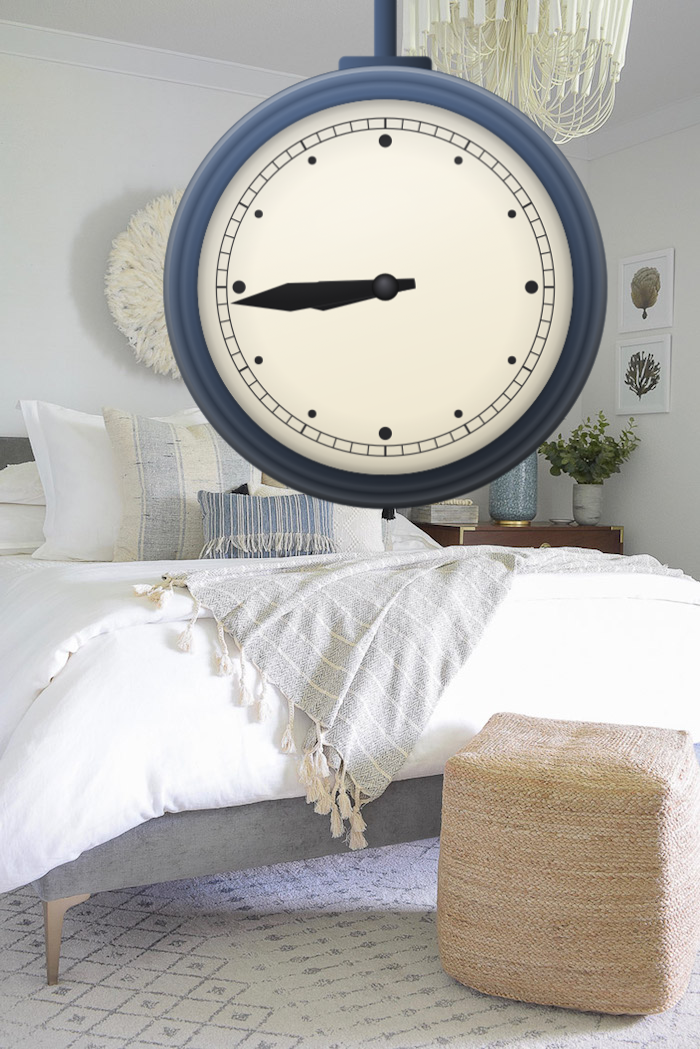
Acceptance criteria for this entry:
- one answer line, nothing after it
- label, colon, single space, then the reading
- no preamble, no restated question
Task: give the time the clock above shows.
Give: 8:44
